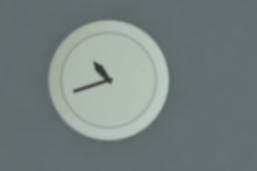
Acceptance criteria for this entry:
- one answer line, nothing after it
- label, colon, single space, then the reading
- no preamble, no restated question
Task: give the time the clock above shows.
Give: 10:42
